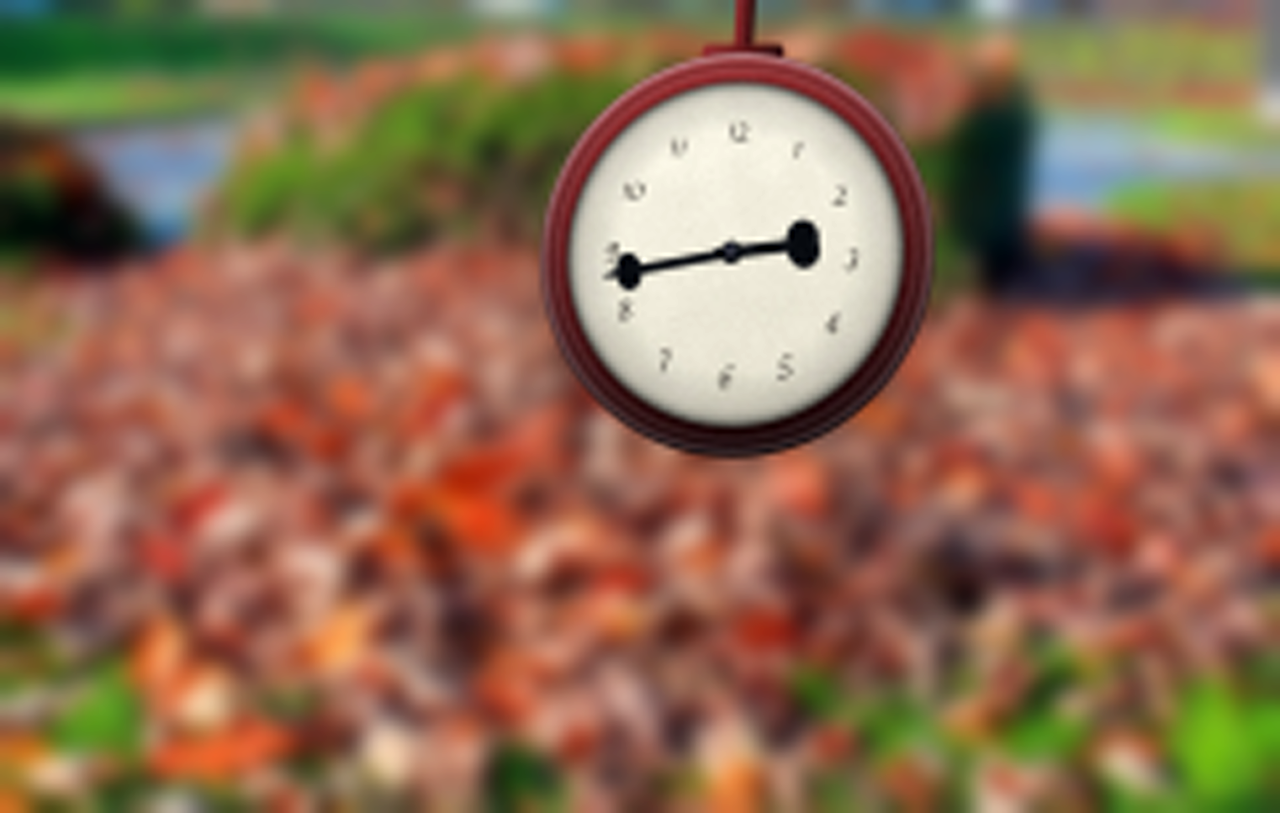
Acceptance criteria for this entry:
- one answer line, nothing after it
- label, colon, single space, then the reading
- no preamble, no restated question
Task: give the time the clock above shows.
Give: 2:43
